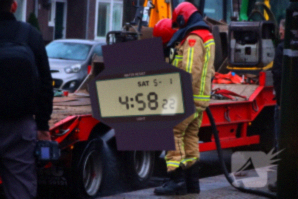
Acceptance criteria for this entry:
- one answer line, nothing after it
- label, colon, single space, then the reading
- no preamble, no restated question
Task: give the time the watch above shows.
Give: 4:58:22
